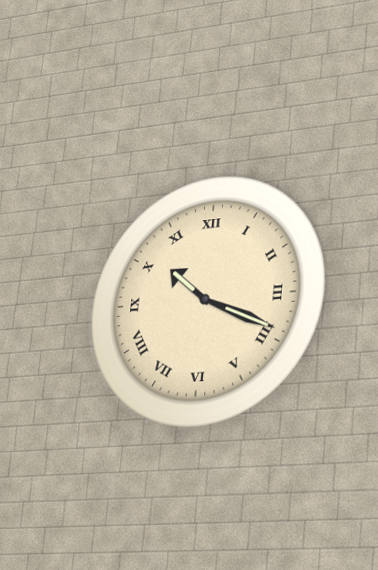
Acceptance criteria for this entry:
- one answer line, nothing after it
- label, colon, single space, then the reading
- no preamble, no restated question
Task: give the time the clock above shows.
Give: 10:19
